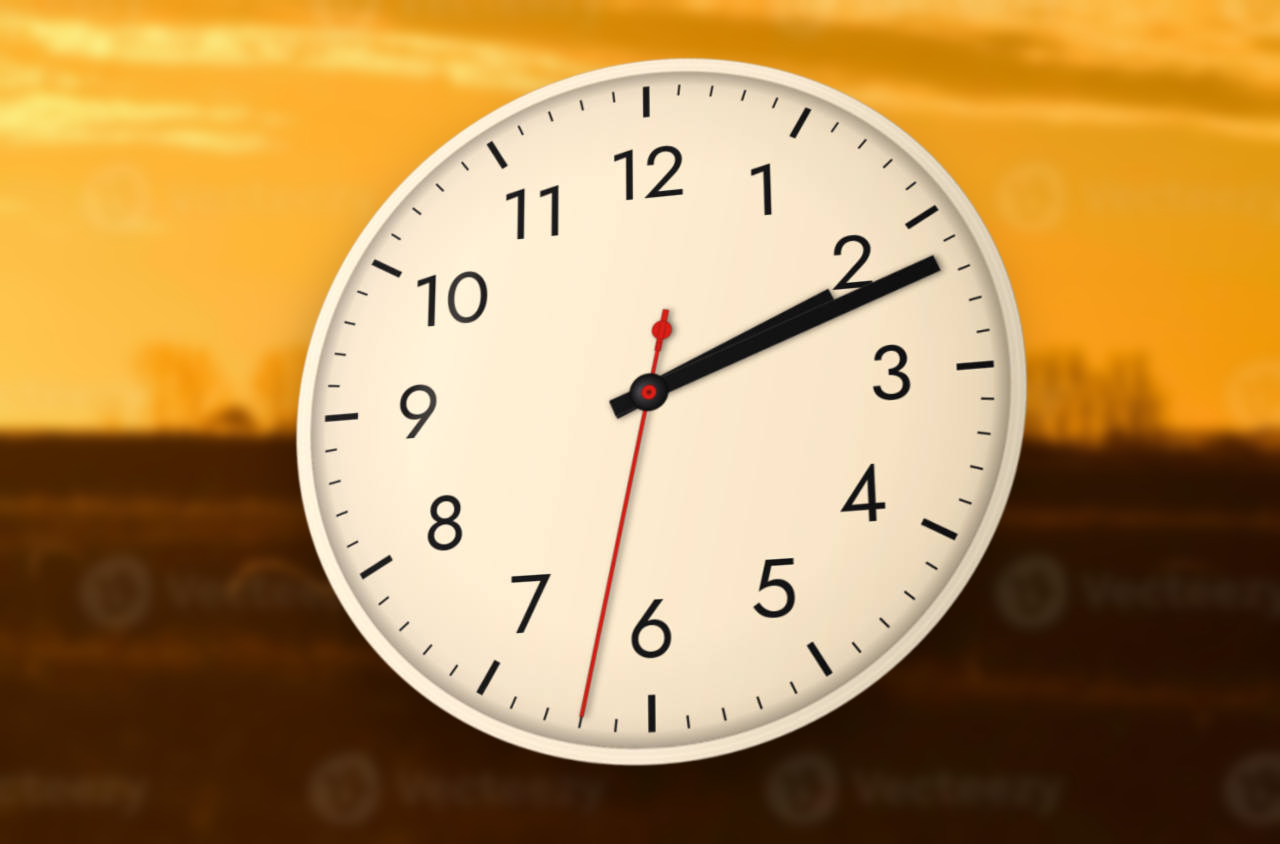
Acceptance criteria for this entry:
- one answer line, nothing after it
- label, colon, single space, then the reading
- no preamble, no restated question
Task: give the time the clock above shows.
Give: 2:11:32
